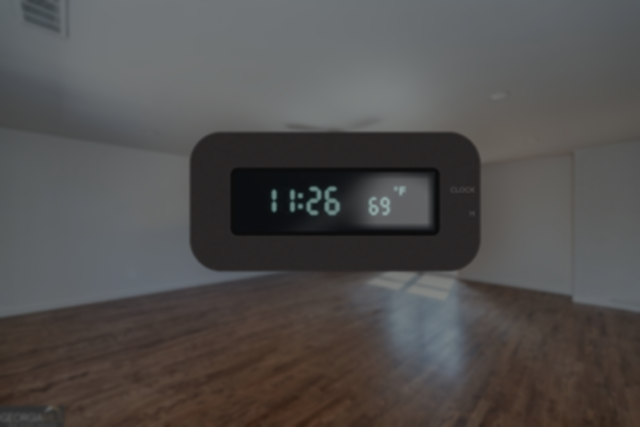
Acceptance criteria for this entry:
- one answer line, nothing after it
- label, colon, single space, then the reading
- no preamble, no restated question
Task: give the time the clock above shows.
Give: 11:26
